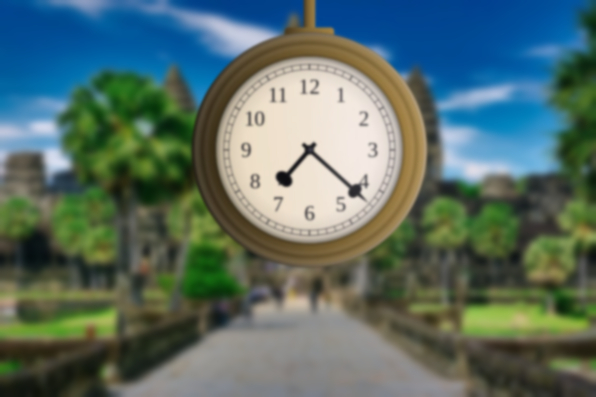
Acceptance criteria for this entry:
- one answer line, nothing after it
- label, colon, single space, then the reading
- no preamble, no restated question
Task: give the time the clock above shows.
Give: 7:22
